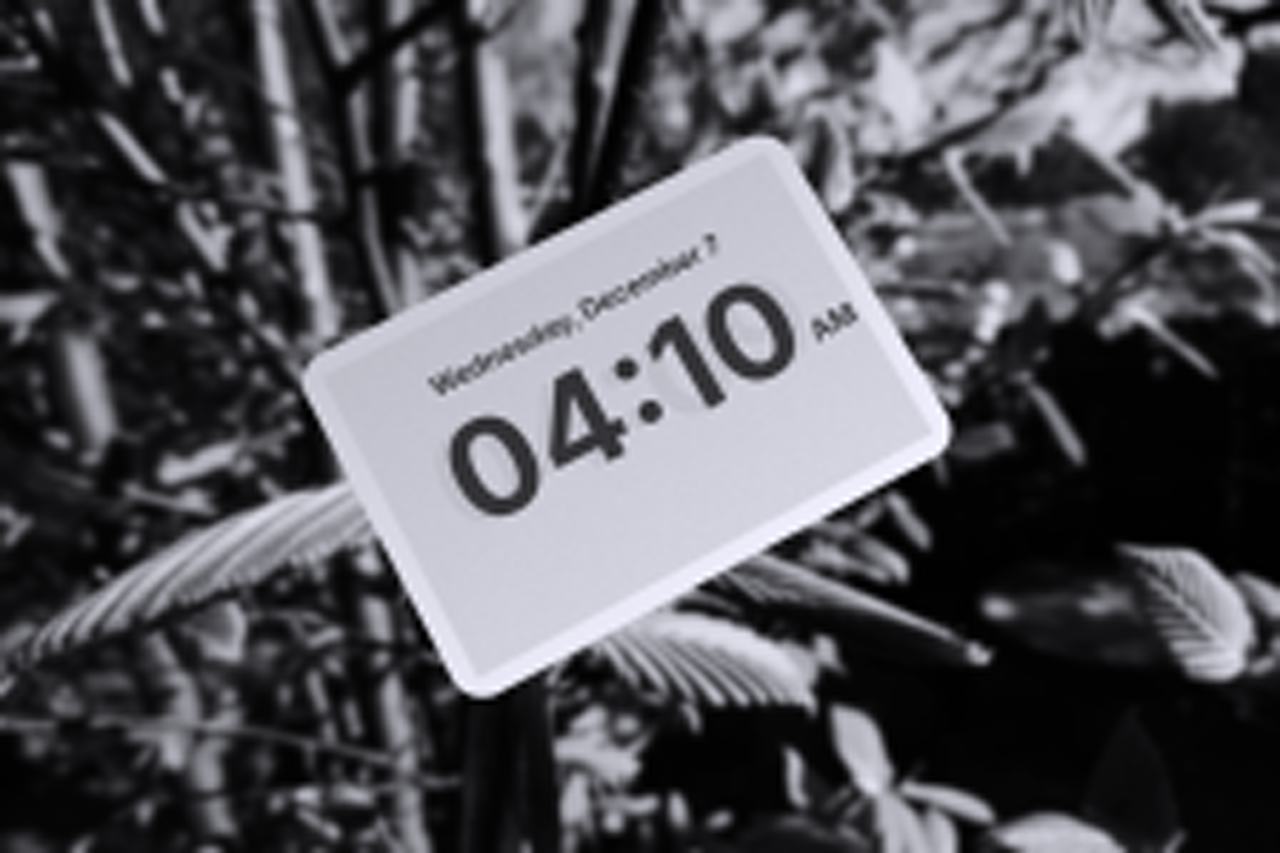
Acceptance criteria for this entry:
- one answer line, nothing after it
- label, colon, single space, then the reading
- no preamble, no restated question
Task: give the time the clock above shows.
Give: 4:10
